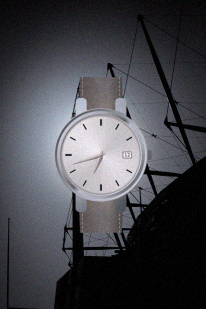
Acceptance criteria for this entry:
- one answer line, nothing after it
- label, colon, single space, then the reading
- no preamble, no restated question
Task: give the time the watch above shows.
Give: 6:42
